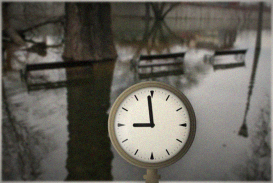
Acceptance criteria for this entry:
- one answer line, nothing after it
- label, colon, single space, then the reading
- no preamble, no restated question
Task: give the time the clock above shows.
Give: 8:59
